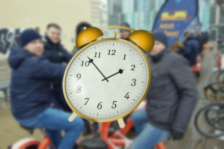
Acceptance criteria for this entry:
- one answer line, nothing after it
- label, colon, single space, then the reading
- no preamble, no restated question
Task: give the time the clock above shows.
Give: 1:52
